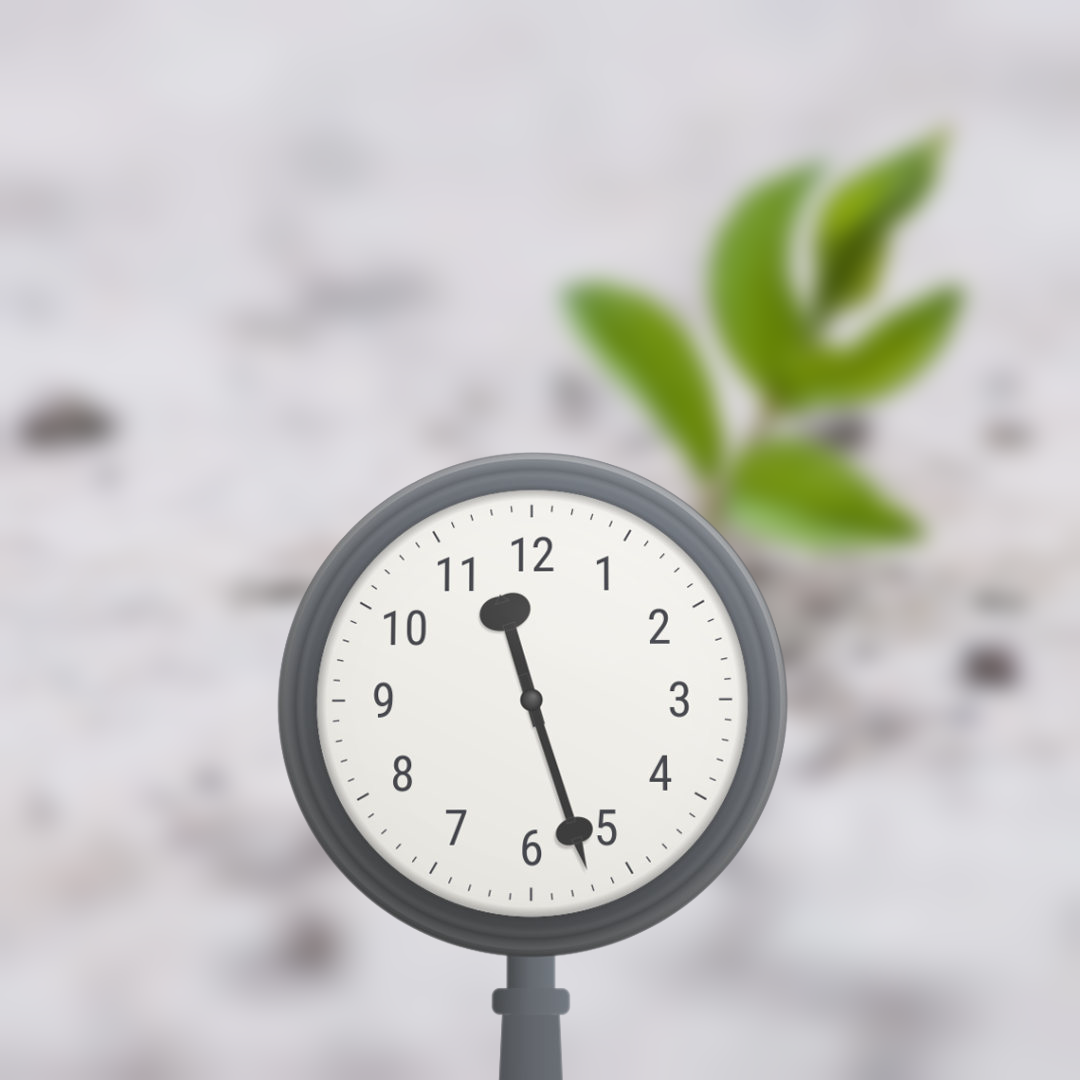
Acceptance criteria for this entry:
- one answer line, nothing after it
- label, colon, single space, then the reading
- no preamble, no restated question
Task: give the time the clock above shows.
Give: 11:27
